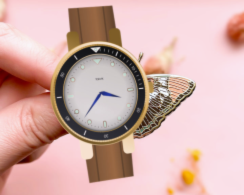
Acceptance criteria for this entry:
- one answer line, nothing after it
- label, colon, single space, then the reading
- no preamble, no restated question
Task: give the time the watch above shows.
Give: 3:37
